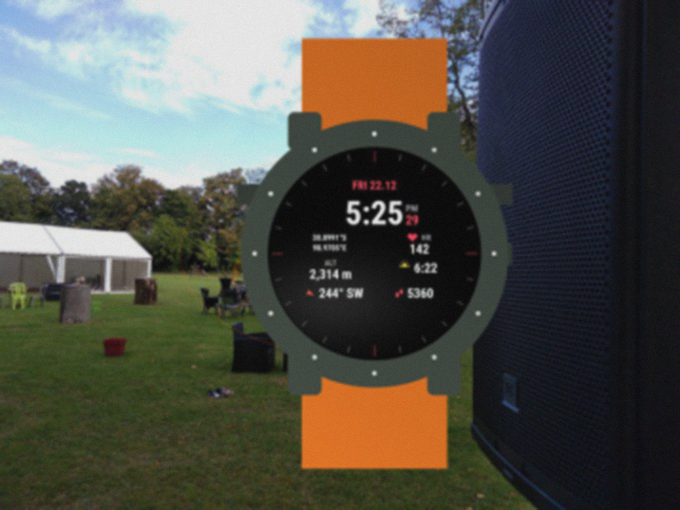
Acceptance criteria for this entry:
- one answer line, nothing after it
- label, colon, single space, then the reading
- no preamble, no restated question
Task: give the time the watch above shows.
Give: 5:25
